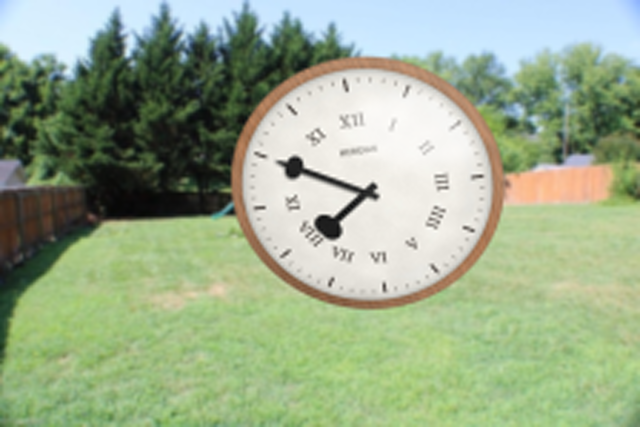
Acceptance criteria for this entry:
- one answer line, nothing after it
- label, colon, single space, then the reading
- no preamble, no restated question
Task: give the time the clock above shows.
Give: 7:50
